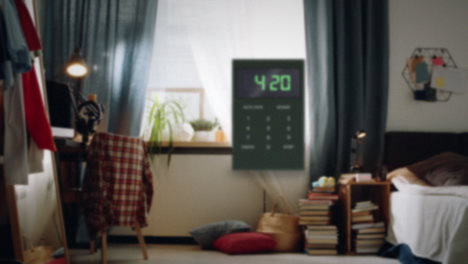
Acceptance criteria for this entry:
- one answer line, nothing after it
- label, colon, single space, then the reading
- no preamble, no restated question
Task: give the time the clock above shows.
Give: 4:20
